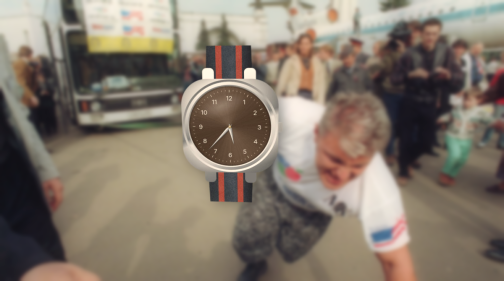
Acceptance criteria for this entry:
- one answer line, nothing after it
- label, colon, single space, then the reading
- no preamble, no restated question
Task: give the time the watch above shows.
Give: 5:37
